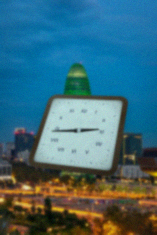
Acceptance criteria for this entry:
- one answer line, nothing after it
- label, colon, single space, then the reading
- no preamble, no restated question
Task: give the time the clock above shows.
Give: 2:44
